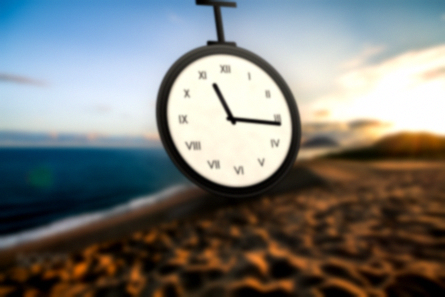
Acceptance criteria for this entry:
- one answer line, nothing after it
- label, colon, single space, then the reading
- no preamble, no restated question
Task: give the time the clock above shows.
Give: 11:16
